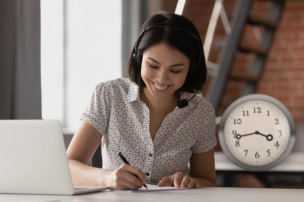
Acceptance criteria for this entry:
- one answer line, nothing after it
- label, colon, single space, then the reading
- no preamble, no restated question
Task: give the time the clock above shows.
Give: 3:43
